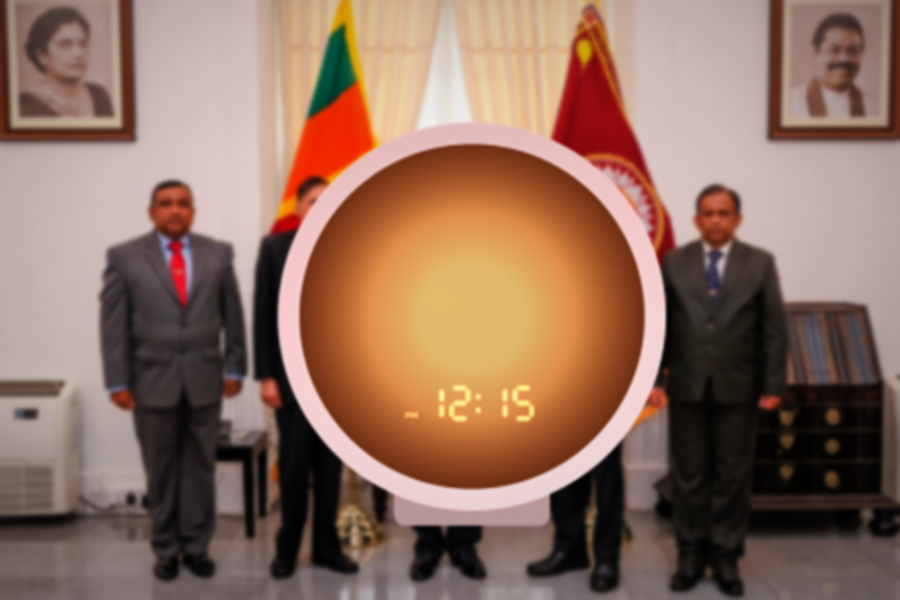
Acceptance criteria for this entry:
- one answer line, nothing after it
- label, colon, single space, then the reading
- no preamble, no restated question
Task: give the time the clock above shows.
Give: 12:15
